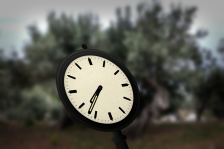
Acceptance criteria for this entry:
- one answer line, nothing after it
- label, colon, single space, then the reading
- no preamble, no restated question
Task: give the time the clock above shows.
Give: 7:37
